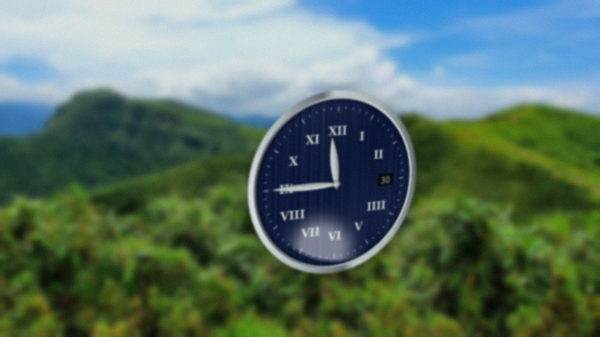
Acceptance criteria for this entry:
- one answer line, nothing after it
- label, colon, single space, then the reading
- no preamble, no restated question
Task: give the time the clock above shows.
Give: 11:45
